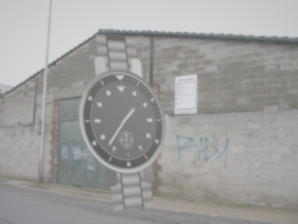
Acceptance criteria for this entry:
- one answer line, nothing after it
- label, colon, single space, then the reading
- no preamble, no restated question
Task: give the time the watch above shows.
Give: 1:37
